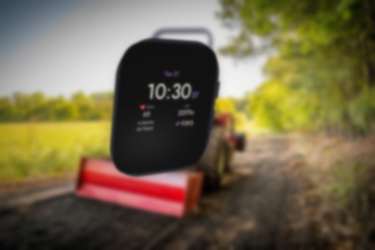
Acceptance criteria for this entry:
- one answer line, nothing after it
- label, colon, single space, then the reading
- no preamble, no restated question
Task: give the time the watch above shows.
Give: 10:30
